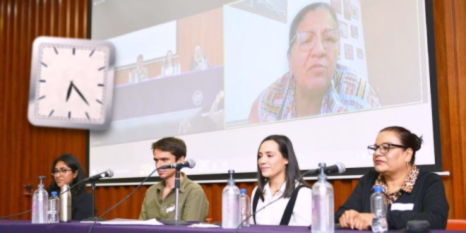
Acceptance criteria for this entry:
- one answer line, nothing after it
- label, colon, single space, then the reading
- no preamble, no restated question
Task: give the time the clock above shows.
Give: 6:23
